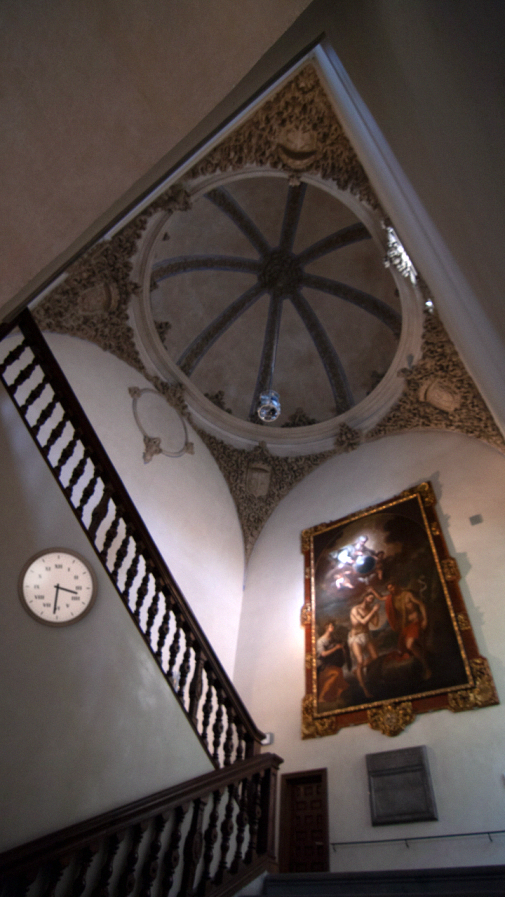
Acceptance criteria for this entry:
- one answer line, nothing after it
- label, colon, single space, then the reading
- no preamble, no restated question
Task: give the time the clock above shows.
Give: 3:31
